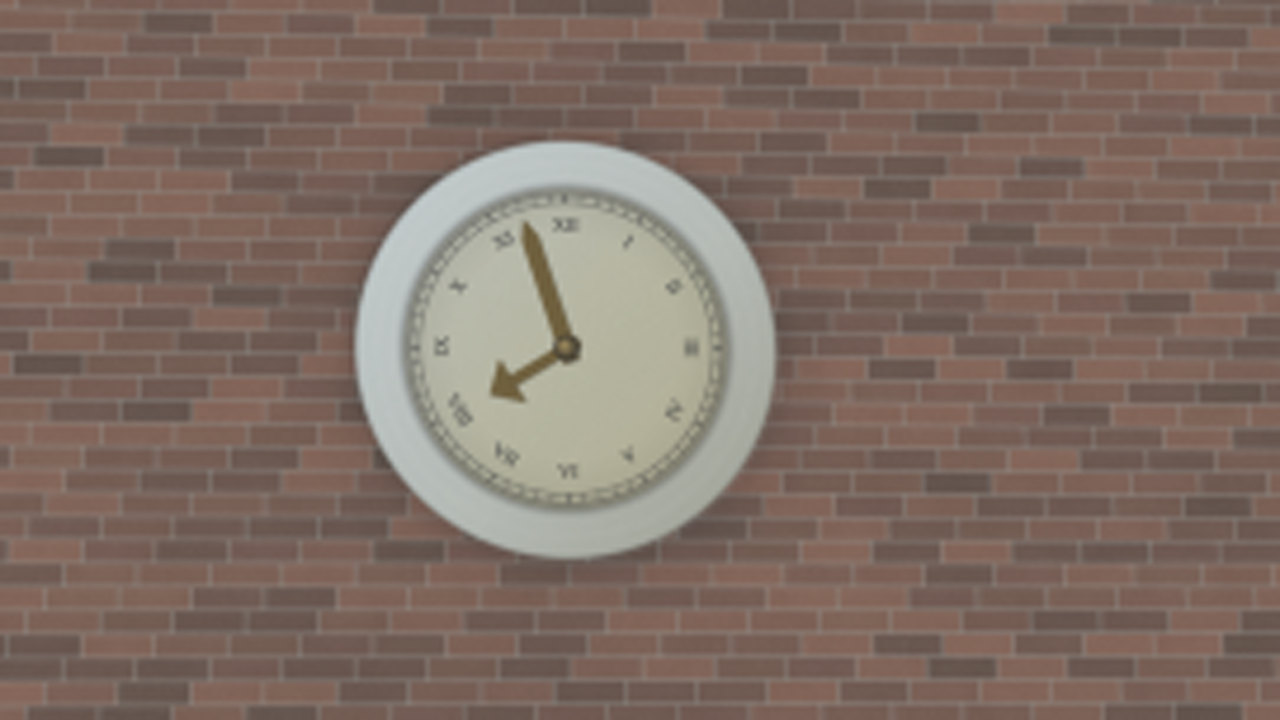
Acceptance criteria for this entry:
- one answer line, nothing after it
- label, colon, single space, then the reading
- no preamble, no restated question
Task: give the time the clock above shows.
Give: 7:57
